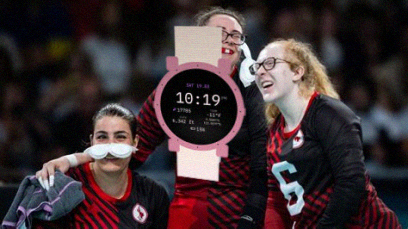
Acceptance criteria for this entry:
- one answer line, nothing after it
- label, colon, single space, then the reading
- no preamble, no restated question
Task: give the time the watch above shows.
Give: 10:19
